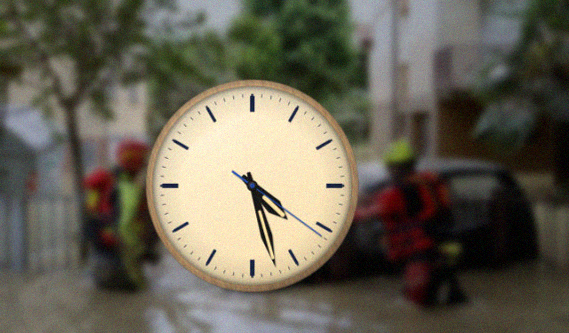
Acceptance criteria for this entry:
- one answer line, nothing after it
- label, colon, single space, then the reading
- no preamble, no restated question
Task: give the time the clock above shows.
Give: 4:27:21
